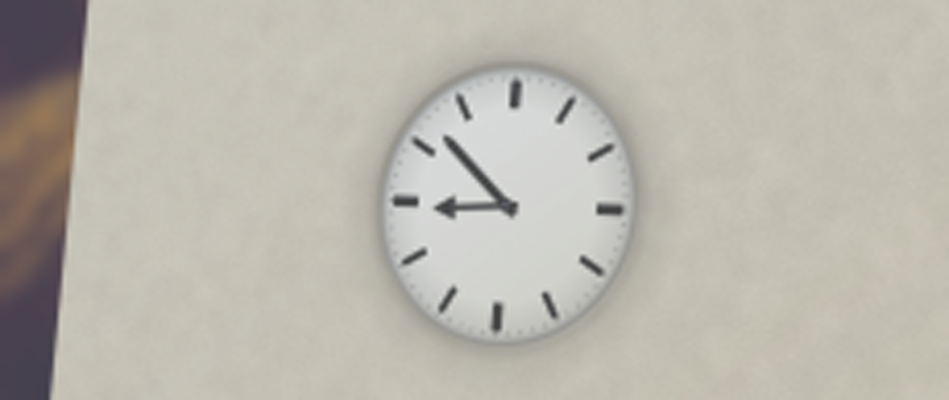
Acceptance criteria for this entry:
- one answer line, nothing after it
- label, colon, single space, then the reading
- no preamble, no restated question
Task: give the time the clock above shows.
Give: 8:52
